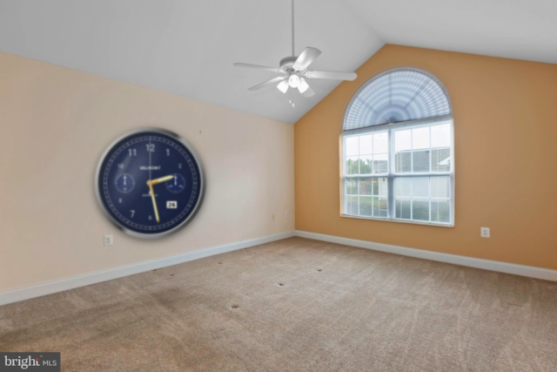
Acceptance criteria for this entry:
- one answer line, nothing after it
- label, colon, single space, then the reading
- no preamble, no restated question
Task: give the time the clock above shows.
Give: 2:28
